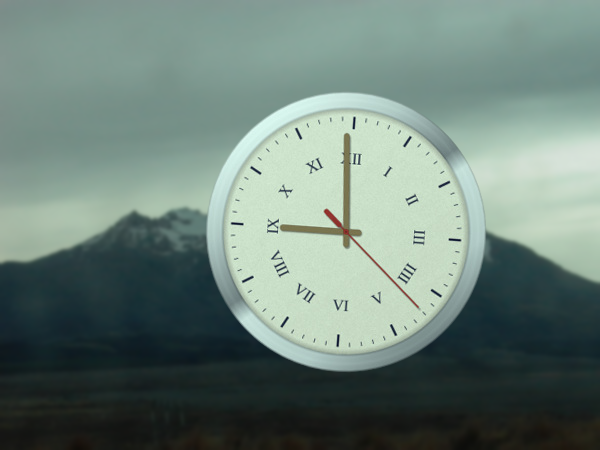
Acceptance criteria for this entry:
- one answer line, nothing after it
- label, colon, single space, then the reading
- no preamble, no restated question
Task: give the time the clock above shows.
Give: 8:59:22
